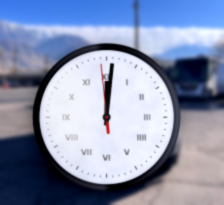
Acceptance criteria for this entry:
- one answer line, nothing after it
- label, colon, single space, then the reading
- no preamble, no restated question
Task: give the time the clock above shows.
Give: 12:00:59
